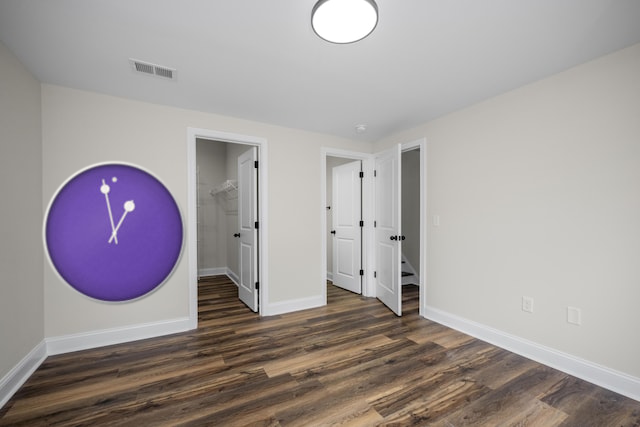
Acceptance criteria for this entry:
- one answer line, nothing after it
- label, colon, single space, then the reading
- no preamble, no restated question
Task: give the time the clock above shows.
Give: 12:58
